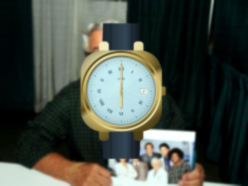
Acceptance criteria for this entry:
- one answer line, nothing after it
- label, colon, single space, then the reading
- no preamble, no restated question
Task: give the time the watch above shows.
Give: 6:00
